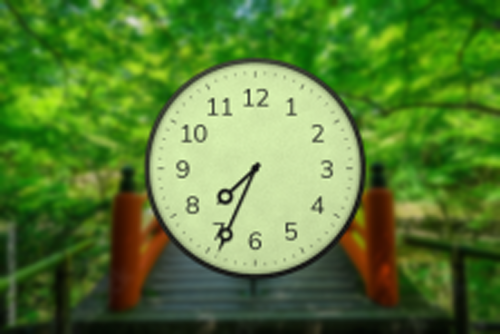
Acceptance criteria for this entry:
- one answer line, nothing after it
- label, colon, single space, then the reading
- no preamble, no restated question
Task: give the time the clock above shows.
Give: 7:34
